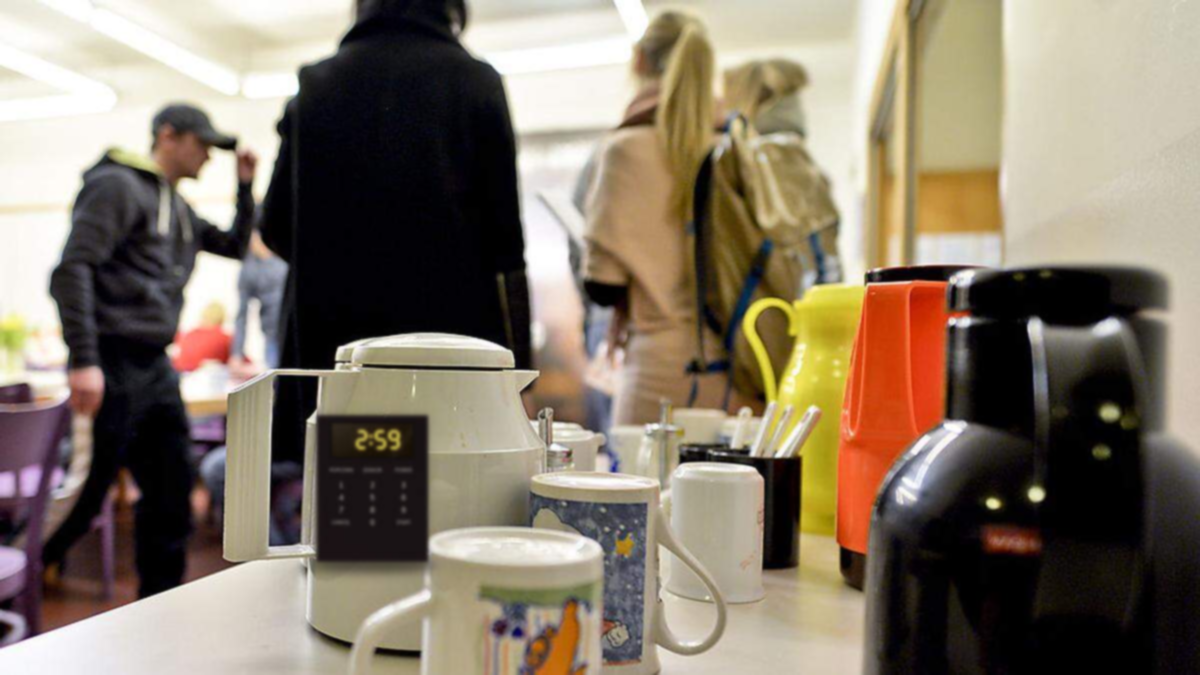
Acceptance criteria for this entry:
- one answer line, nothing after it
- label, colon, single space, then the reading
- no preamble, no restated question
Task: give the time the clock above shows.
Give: 2:59
